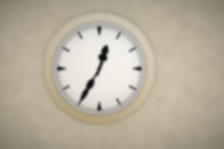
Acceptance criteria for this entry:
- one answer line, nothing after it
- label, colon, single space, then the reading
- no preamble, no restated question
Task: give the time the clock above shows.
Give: 12:35
